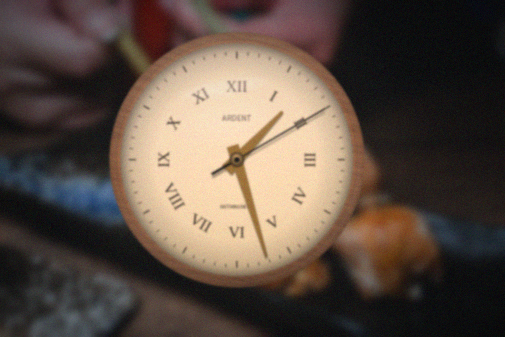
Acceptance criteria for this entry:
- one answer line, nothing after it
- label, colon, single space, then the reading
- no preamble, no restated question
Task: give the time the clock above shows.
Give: 1:27:10
